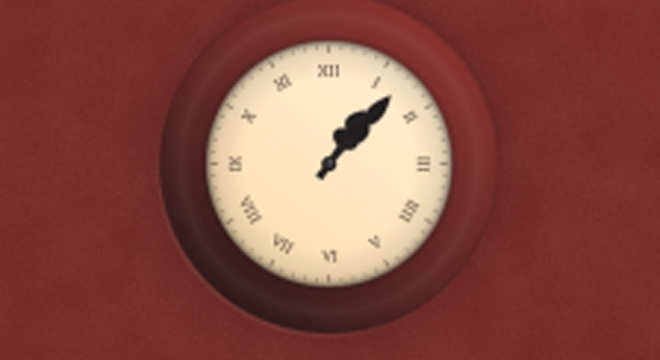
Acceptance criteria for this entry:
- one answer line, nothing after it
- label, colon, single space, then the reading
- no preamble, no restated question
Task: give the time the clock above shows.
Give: 1:07
